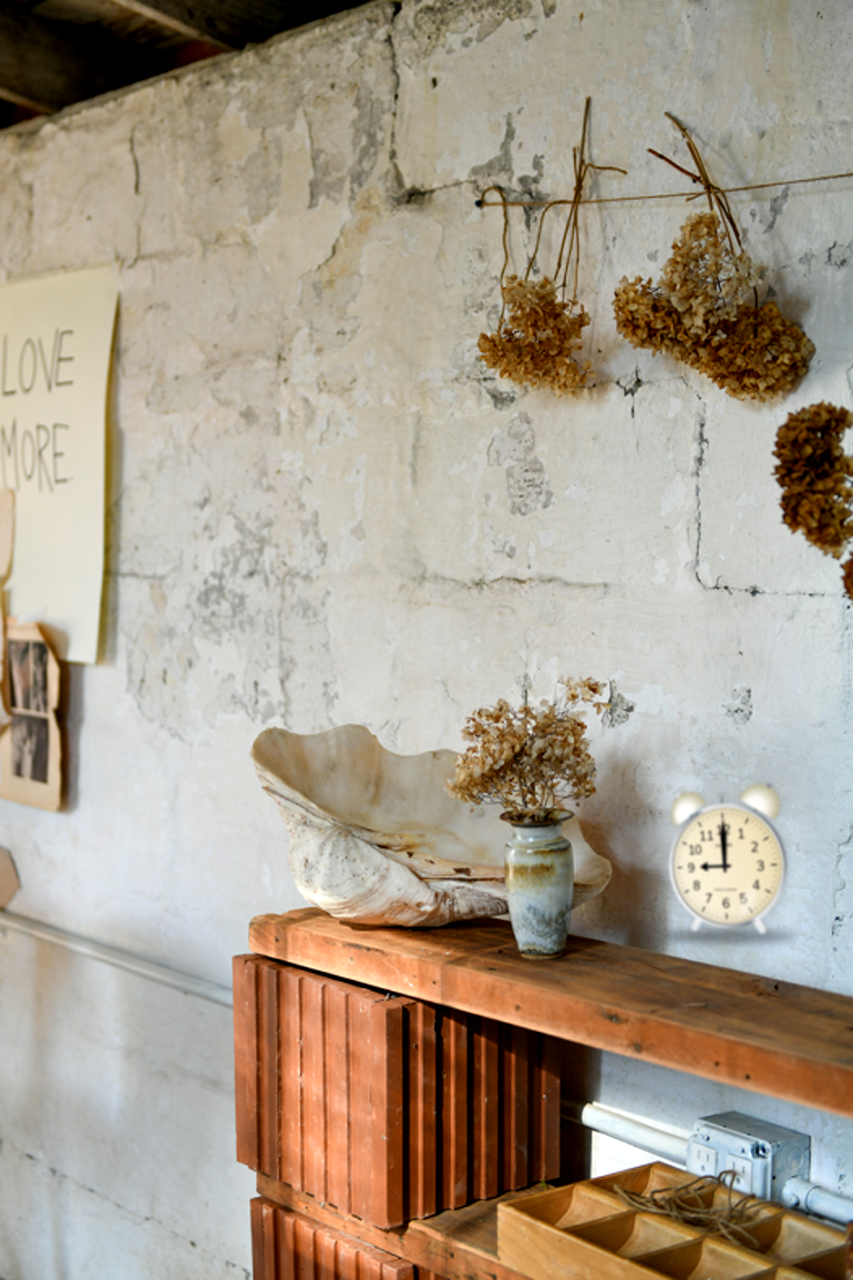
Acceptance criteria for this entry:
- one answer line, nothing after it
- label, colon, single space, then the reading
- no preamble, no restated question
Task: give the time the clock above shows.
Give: 9:00
